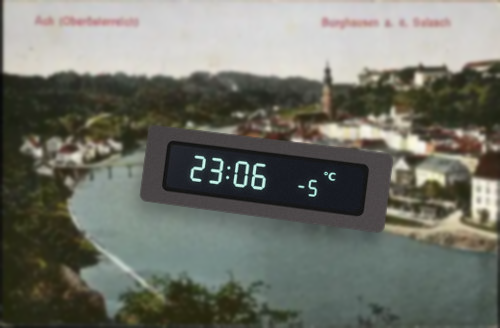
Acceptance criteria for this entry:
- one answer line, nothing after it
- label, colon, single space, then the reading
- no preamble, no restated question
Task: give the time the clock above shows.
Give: 23:06
